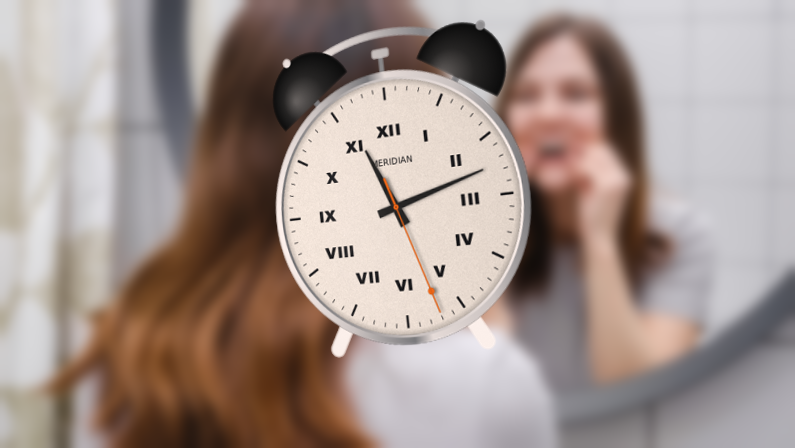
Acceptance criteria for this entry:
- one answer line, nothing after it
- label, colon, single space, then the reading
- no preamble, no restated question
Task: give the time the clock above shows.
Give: 11:12:27
